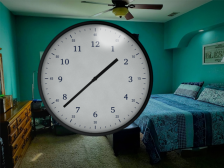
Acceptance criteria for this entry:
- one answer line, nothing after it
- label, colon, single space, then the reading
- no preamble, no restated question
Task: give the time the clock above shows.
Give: 1:38
